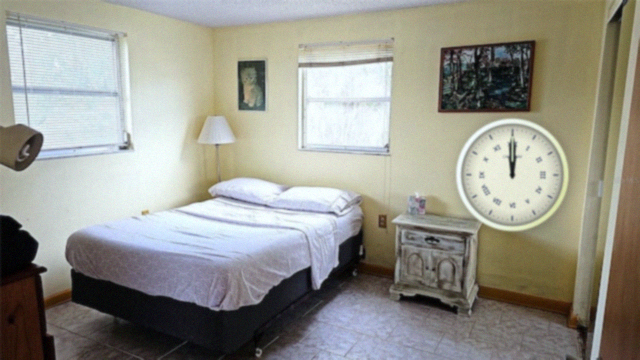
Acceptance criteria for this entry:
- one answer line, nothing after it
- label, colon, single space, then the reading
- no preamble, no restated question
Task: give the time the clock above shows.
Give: 12:00
